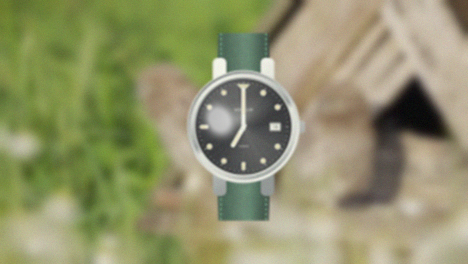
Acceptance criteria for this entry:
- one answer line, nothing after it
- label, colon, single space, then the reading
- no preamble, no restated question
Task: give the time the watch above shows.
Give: 7:00
